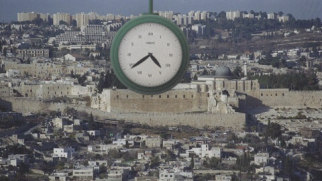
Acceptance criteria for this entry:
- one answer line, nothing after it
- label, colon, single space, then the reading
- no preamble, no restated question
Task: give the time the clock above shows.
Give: 4:39
